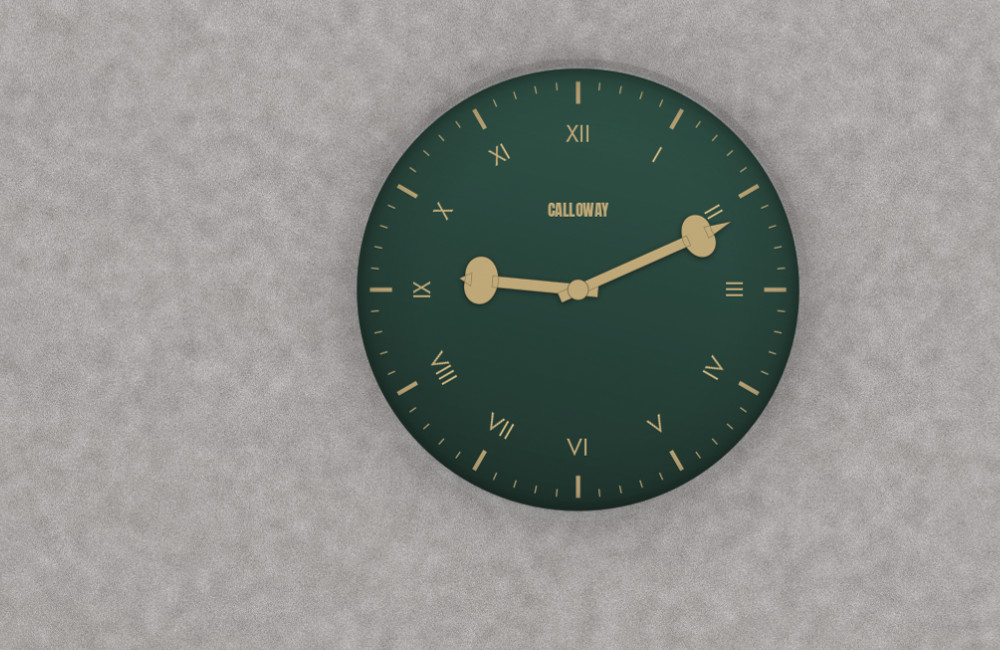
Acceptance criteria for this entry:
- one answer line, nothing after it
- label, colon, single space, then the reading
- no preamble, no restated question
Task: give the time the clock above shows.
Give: 9:11
